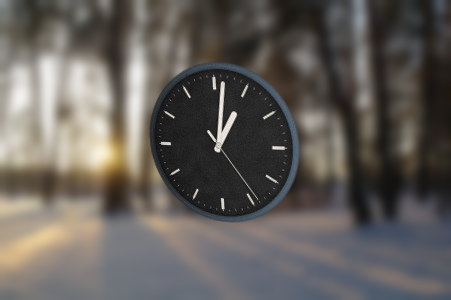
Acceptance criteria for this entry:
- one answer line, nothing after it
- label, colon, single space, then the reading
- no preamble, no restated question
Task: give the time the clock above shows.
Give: 1:01:24
